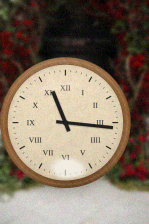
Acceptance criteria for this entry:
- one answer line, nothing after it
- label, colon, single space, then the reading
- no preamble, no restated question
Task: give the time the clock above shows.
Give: 11:16
